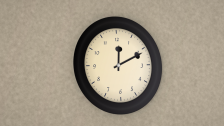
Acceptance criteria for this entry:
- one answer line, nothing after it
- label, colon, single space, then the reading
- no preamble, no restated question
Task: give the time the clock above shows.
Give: 12:11
